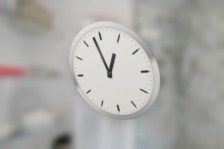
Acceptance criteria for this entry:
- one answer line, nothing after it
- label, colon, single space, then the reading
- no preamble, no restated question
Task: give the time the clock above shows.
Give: 12:58
